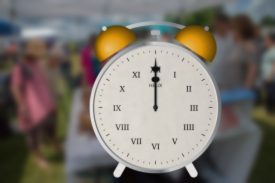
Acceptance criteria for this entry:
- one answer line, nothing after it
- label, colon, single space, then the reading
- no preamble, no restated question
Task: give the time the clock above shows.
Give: 12:00
